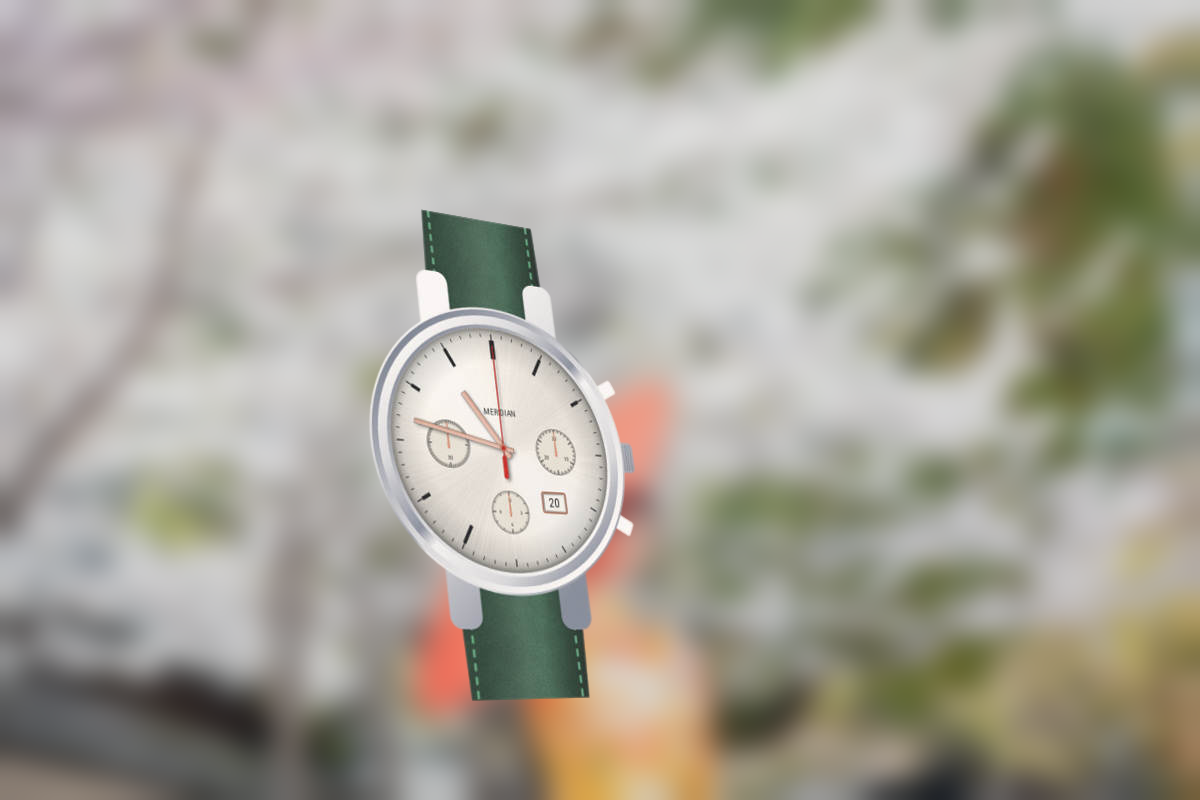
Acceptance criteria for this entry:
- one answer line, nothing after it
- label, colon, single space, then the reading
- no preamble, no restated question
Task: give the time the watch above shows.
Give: 10:47
